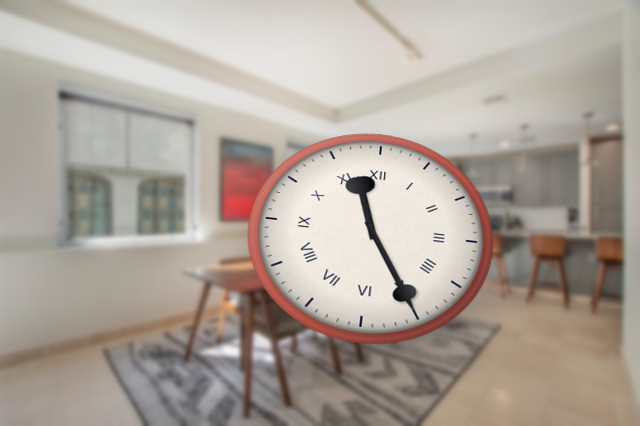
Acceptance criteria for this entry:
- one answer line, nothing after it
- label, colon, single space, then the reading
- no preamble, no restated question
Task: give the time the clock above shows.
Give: 11:25
